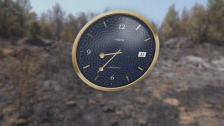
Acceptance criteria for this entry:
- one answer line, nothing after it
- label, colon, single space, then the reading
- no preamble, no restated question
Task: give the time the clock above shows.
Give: 8:36
